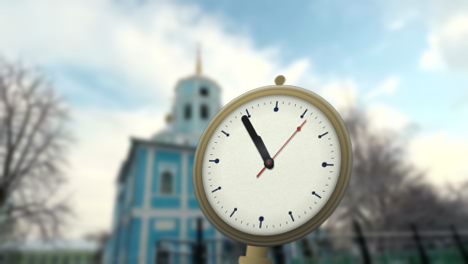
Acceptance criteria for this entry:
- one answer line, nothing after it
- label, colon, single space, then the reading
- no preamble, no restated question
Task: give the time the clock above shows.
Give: 10:54:06
